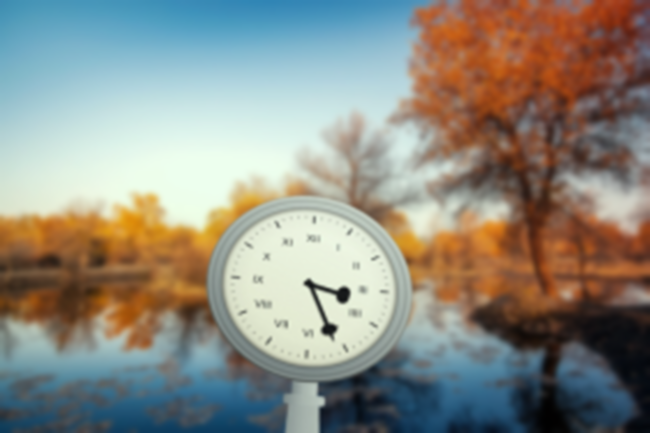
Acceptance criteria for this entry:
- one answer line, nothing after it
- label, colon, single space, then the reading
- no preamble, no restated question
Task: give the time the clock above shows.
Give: 3:26
